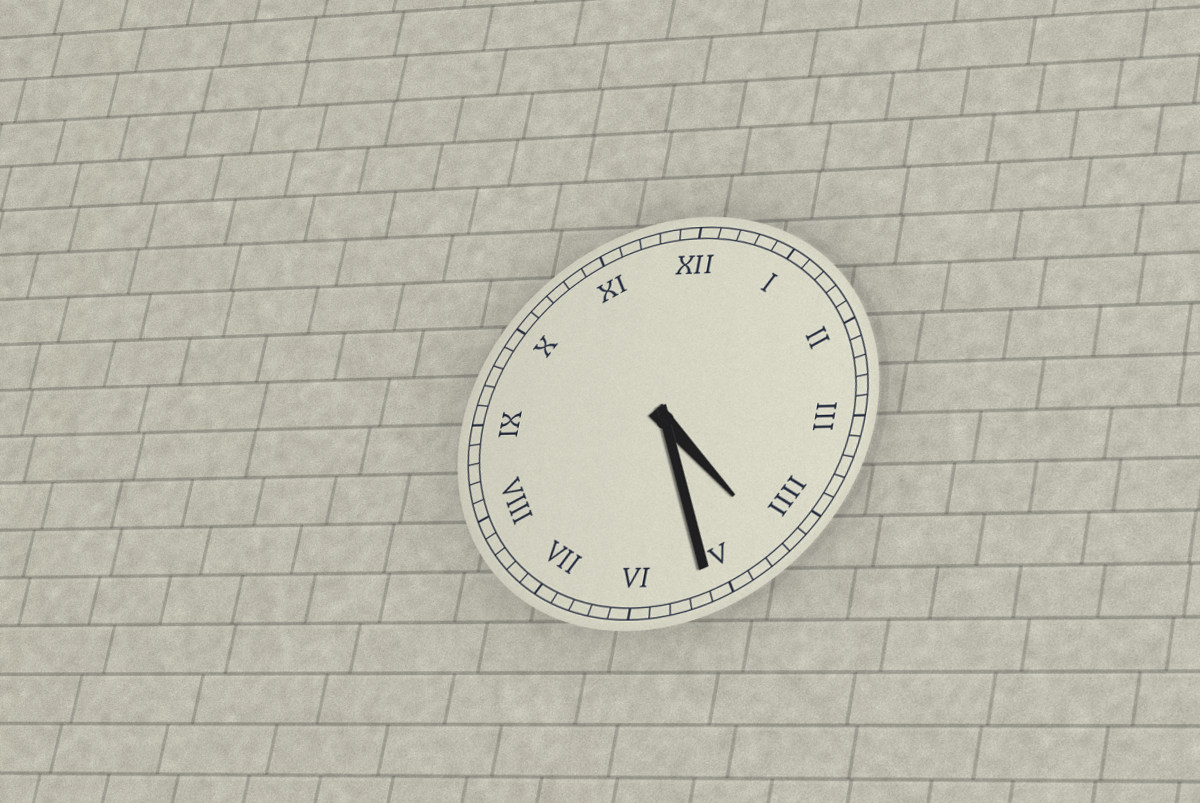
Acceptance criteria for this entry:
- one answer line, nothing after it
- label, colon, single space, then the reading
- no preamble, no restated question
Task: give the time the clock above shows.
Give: 4:26
